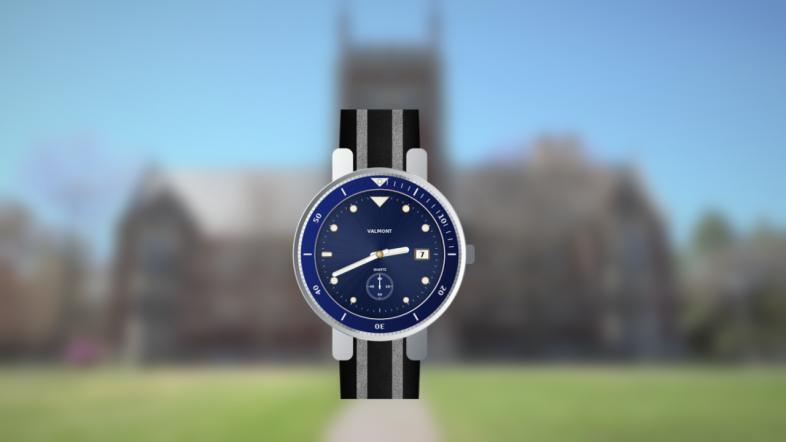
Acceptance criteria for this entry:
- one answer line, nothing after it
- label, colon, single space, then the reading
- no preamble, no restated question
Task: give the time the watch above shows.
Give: 2:41
